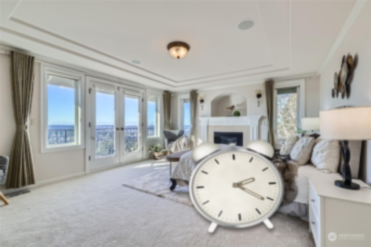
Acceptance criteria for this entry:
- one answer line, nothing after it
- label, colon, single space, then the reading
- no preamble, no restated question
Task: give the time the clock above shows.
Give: 2:21
